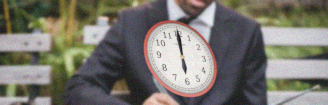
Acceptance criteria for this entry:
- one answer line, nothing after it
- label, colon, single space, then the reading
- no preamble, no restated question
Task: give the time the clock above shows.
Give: 6:00
